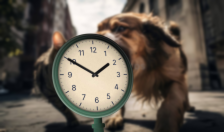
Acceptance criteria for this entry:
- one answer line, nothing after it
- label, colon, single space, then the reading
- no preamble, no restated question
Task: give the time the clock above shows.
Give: 1:50
